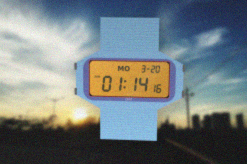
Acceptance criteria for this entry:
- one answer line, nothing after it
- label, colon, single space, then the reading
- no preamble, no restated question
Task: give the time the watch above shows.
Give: 1:14:16
